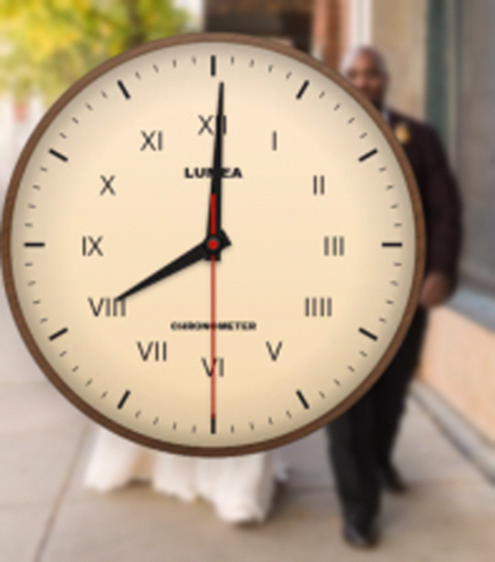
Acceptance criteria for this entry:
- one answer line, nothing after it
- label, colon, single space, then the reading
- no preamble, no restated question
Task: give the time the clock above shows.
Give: 8:00:30
